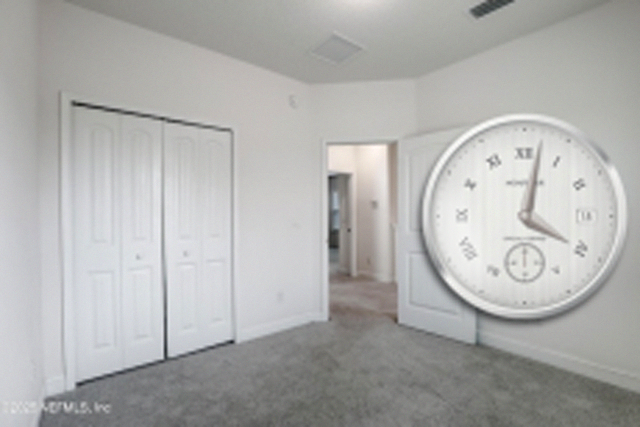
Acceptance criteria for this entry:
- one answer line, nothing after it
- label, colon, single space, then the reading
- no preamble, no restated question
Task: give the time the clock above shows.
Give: 4:02
